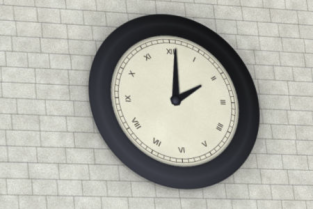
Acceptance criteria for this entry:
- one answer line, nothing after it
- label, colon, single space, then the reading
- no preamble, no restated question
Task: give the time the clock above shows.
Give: 2:01
